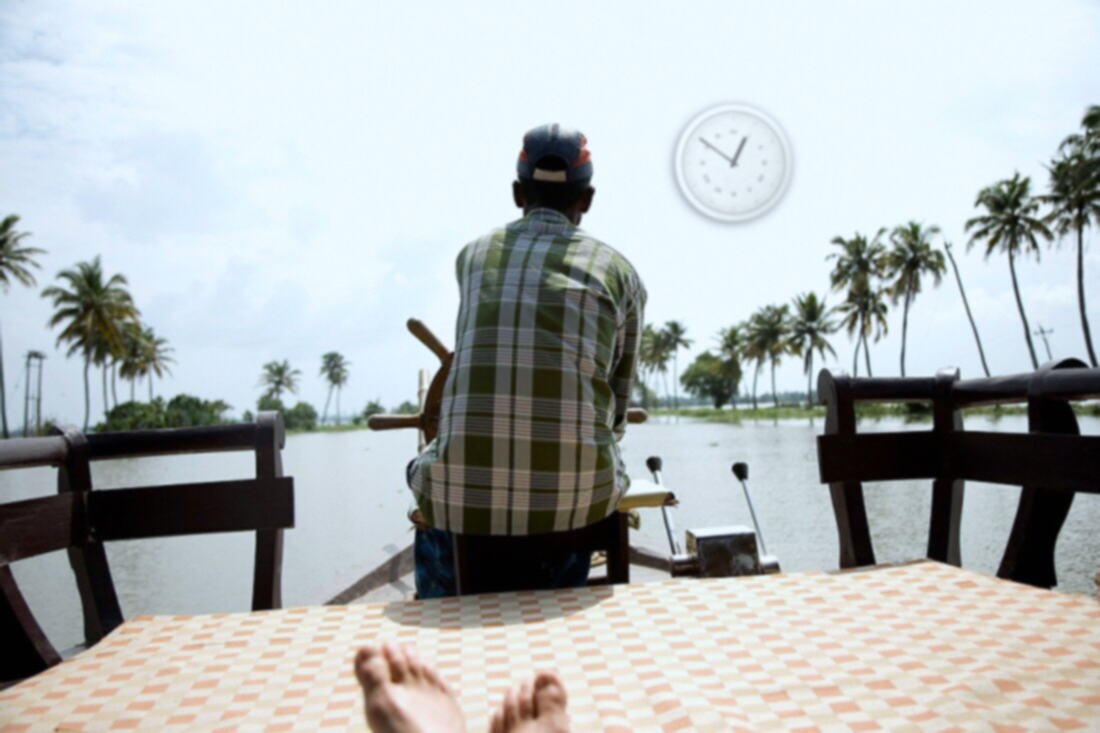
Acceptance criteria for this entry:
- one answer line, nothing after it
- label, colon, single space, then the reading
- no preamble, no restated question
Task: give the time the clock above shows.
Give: 12:51
